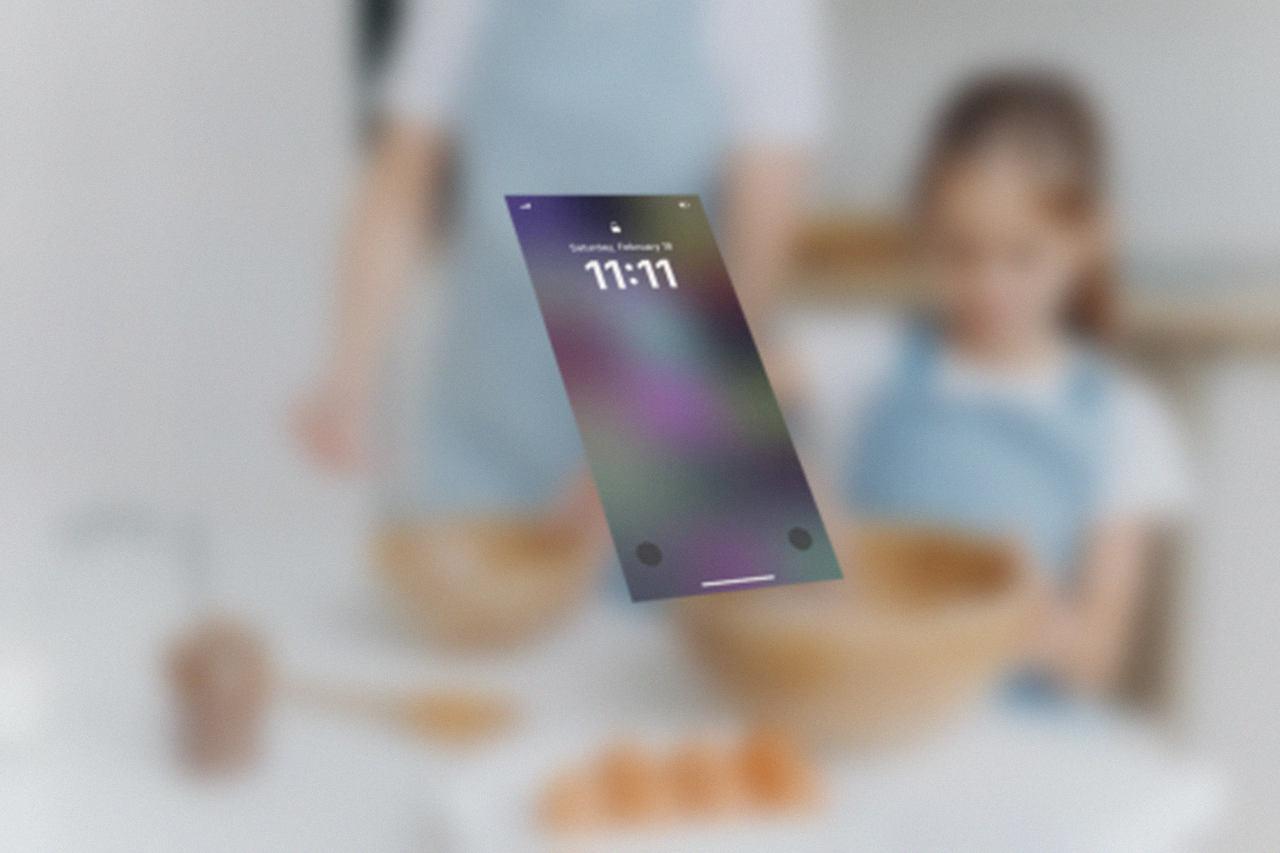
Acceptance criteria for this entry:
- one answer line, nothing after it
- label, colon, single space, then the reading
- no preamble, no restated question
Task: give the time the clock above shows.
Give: 11:11
